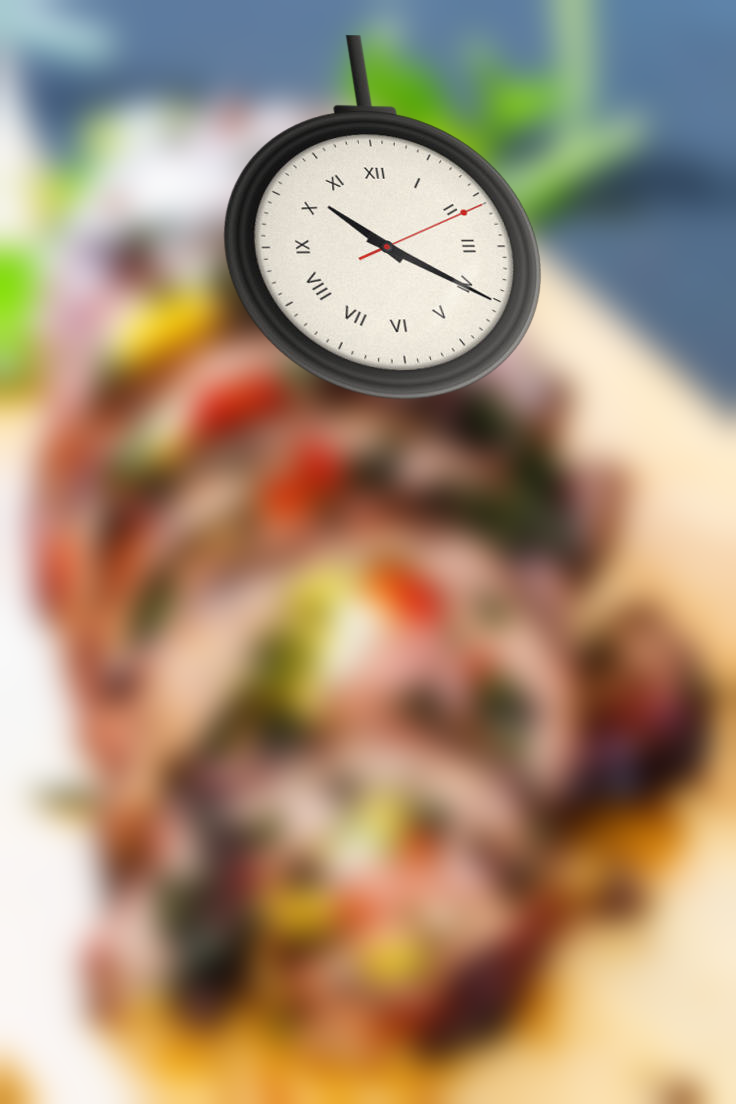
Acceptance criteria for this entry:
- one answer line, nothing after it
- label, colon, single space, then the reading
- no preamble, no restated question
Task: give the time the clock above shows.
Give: 10:20:11
